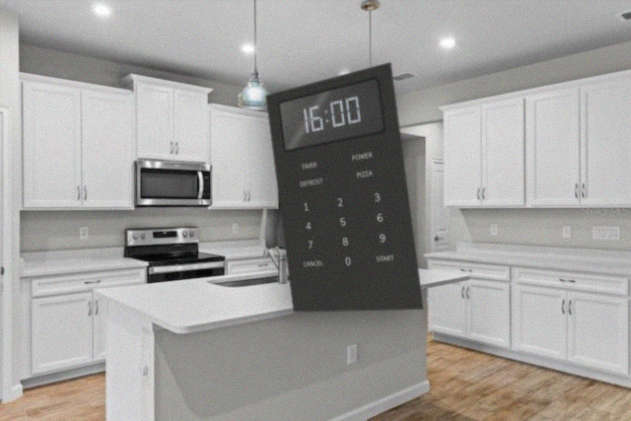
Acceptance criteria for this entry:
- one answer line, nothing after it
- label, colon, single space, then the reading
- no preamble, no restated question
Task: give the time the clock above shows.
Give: 16:00
